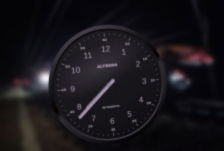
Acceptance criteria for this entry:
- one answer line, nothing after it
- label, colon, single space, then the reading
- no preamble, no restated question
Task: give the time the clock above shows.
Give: 7:38
